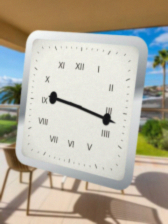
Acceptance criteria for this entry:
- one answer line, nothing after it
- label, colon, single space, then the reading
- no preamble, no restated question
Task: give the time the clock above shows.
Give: 9:17
